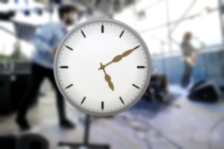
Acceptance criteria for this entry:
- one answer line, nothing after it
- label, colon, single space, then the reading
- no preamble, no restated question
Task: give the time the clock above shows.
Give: 5:10
